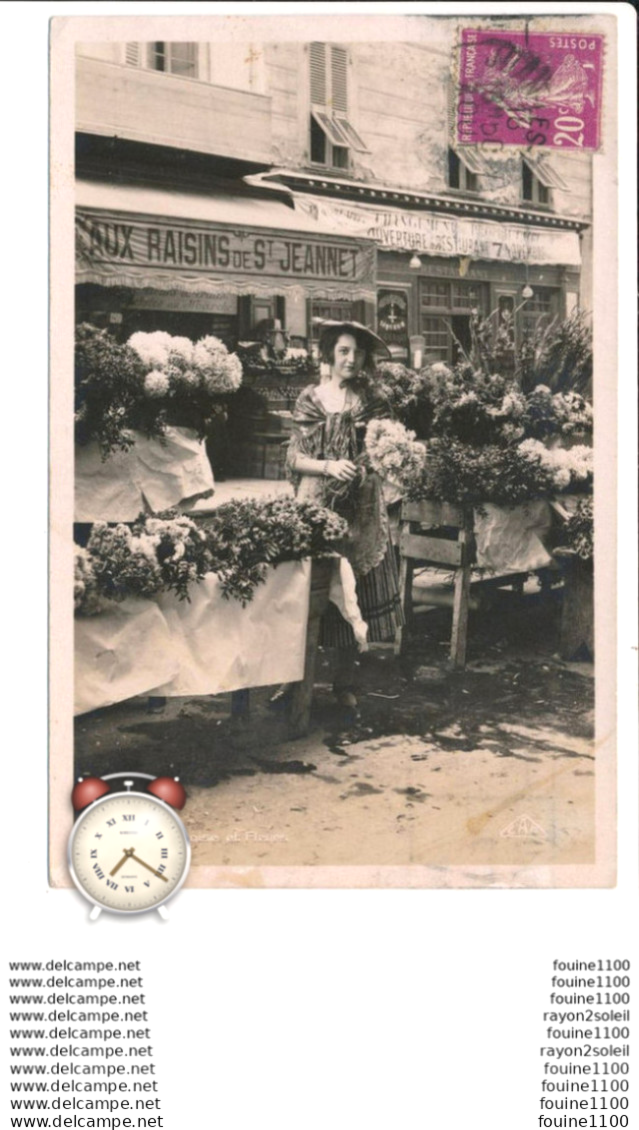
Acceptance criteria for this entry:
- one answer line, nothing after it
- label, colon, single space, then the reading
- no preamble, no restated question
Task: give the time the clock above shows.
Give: 7:21
